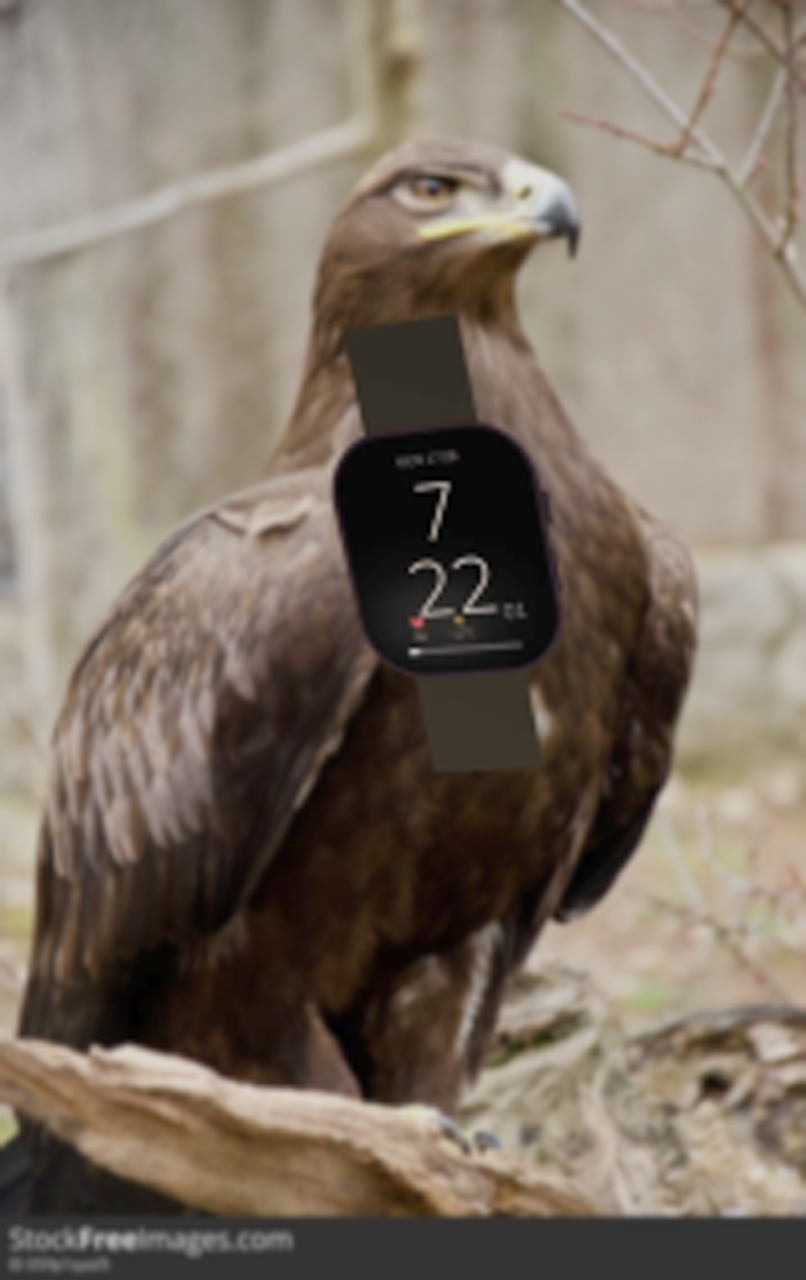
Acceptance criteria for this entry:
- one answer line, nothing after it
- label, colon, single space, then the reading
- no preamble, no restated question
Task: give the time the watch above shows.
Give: 7:22
